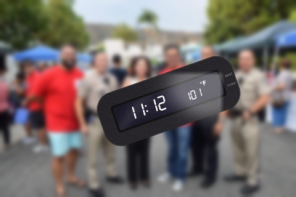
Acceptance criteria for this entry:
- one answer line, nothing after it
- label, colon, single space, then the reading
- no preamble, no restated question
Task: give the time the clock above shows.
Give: 11:12
